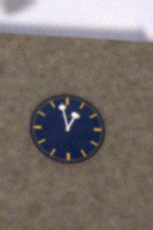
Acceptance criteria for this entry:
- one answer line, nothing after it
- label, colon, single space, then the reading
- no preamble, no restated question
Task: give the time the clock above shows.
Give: 12:58
